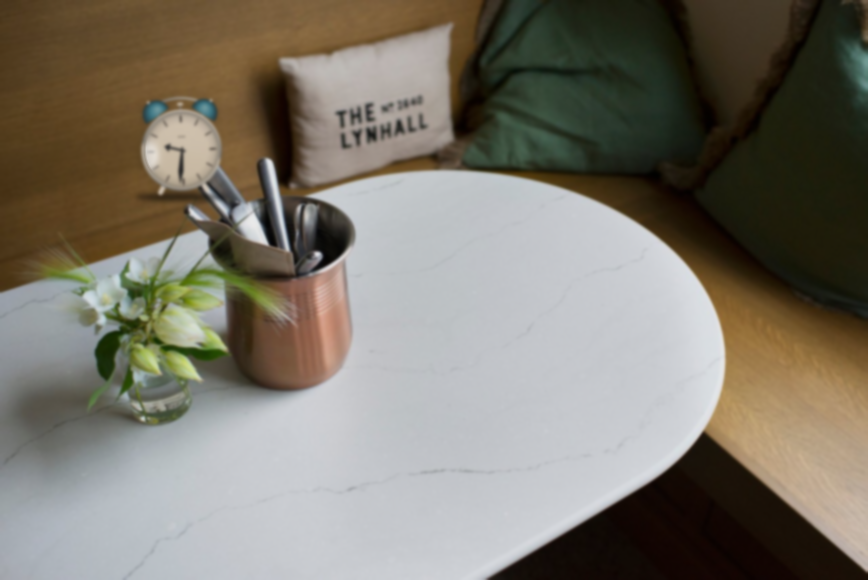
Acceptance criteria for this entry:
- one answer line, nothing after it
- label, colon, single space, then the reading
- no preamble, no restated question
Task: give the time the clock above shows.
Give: 9:31
